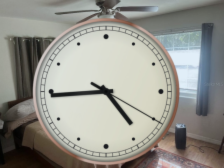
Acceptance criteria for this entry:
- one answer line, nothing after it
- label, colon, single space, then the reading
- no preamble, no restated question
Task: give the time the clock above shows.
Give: 4:44:20
